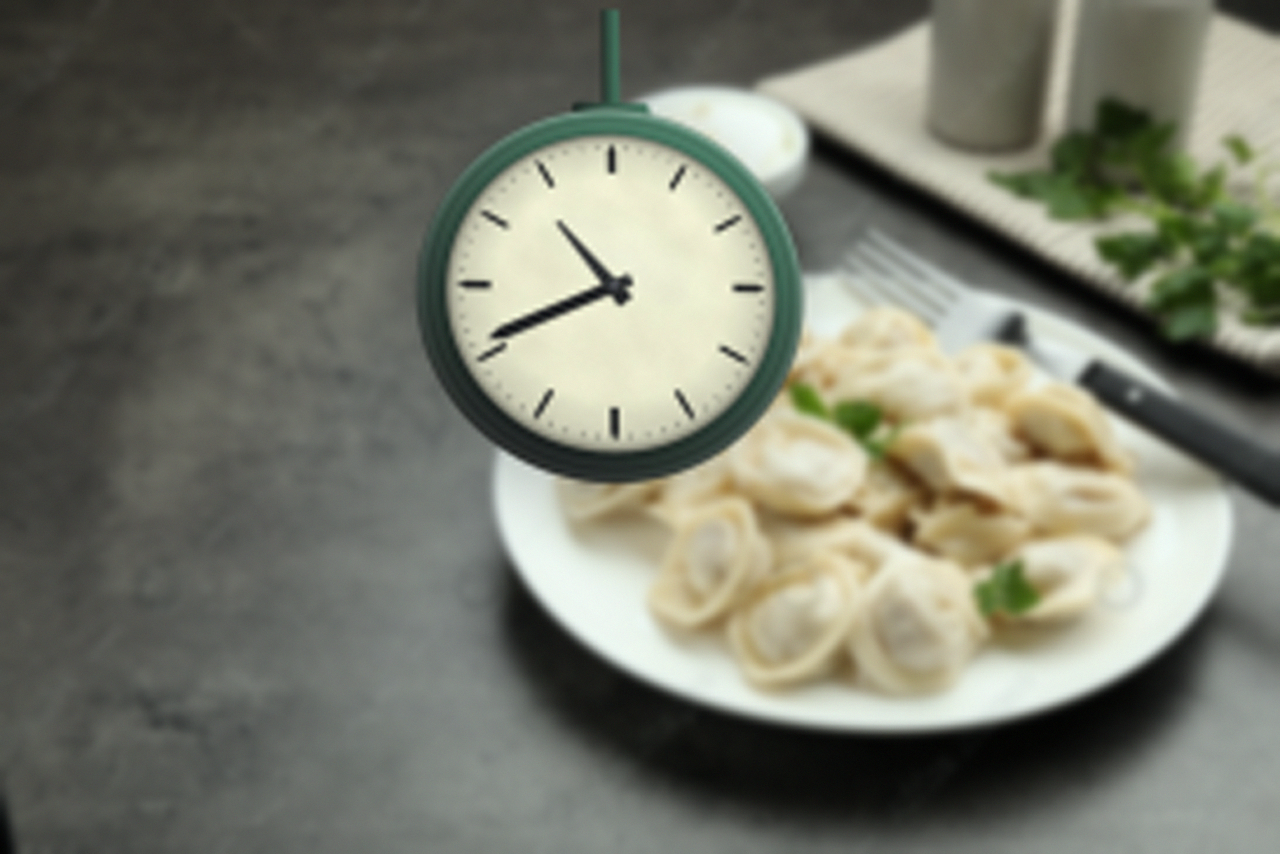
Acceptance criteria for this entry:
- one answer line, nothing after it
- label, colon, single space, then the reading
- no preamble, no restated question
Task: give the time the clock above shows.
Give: 10:41
